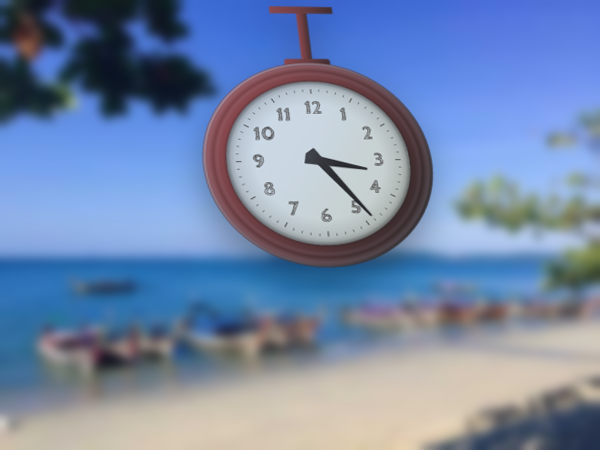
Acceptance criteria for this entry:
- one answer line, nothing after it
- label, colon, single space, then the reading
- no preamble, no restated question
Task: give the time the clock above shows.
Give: 3:24
